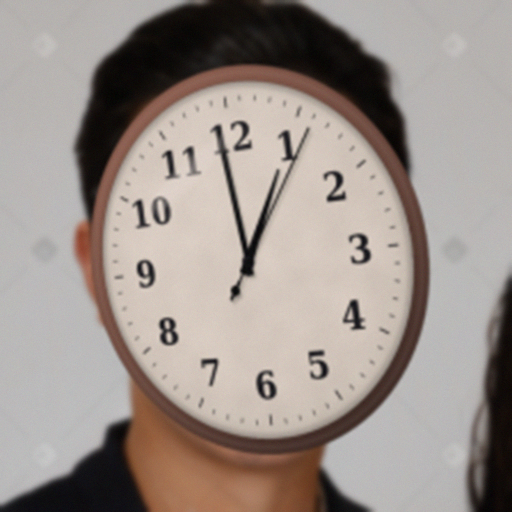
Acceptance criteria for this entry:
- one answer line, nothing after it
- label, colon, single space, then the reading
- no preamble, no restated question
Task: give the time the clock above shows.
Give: 12:59:06
